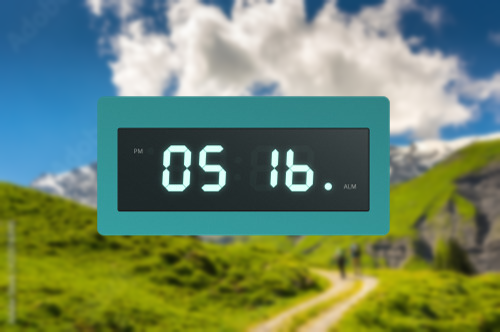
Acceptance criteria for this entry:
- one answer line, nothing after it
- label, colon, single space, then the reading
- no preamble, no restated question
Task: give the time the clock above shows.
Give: 5:16
